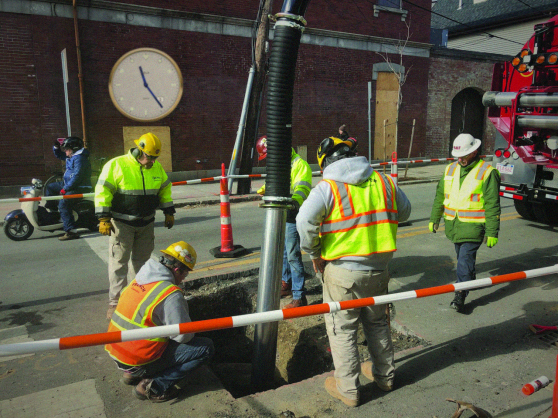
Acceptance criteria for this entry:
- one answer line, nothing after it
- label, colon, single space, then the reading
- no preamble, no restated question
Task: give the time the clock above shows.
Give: 11:24
